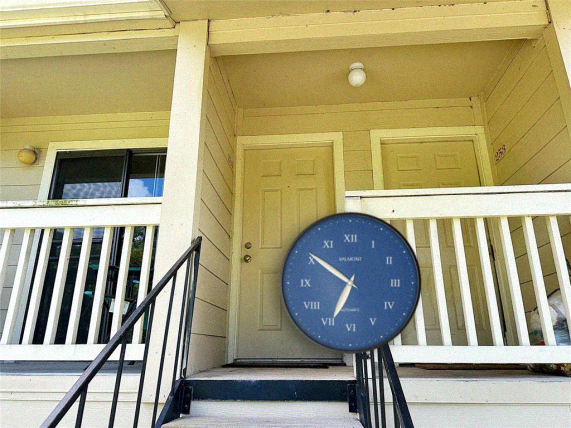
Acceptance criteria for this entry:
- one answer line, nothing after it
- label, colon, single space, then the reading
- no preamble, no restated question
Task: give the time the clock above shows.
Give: 6:51
